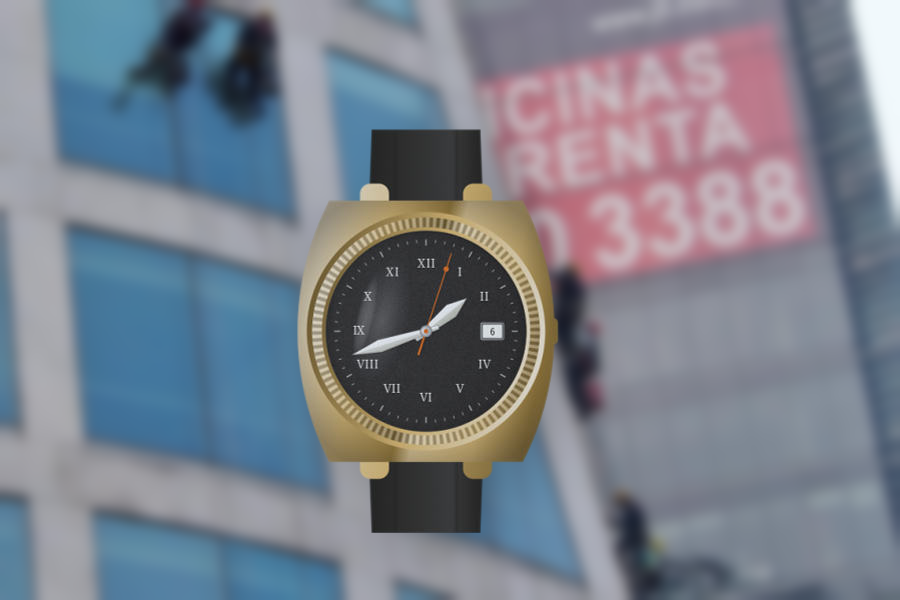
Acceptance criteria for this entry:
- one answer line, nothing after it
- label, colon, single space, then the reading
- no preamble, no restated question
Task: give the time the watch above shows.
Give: 1:42:03
